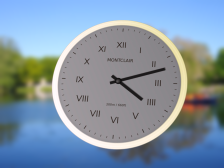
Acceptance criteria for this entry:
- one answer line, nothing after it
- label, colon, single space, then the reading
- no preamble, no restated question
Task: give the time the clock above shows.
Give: 4:12
